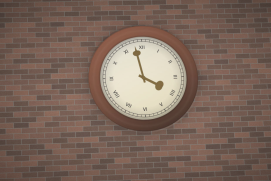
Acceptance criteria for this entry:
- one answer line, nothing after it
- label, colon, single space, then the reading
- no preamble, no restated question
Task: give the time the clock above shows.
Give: 3:58
